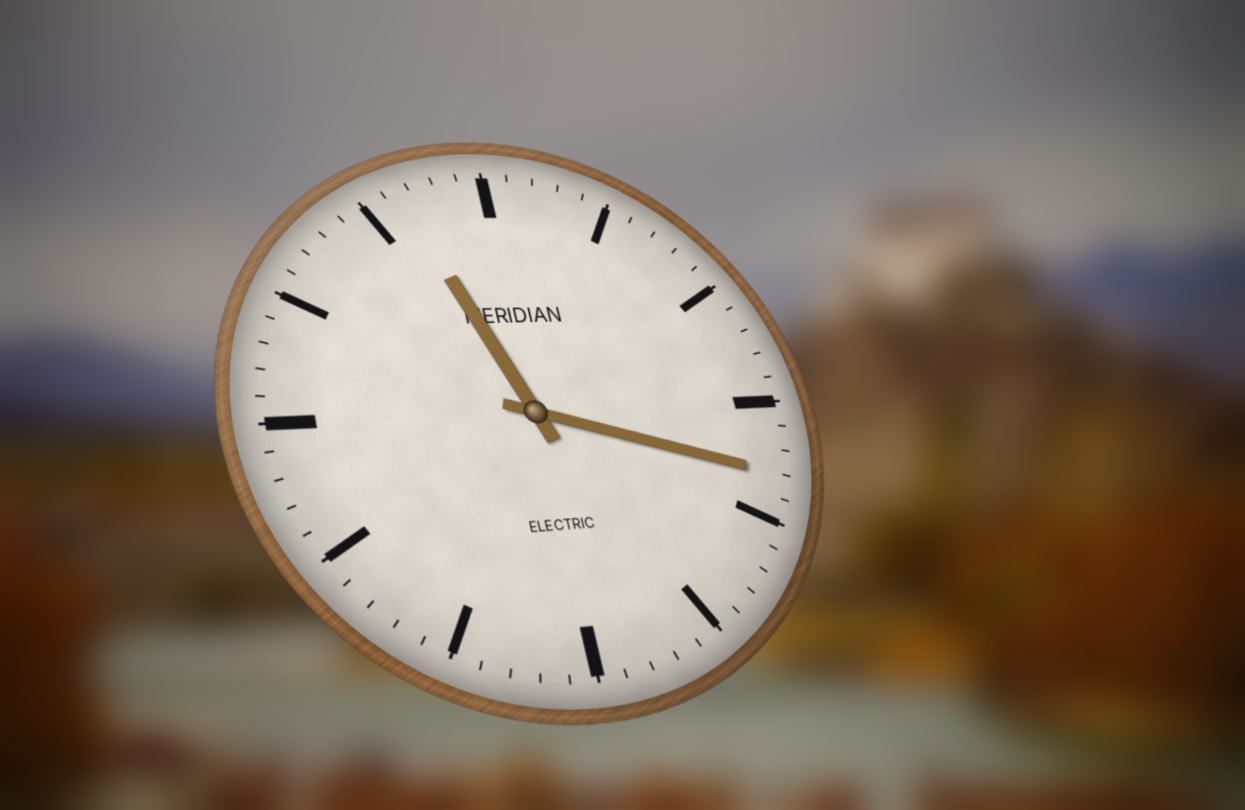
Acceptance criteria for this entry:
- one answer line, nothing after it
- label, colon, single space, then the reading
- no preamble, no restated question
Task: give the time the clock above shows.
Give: 11:18
